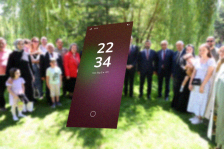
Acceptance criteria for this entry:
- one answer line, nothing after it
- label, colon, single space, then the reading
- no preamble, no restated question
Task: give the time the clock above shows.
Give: 22:34
